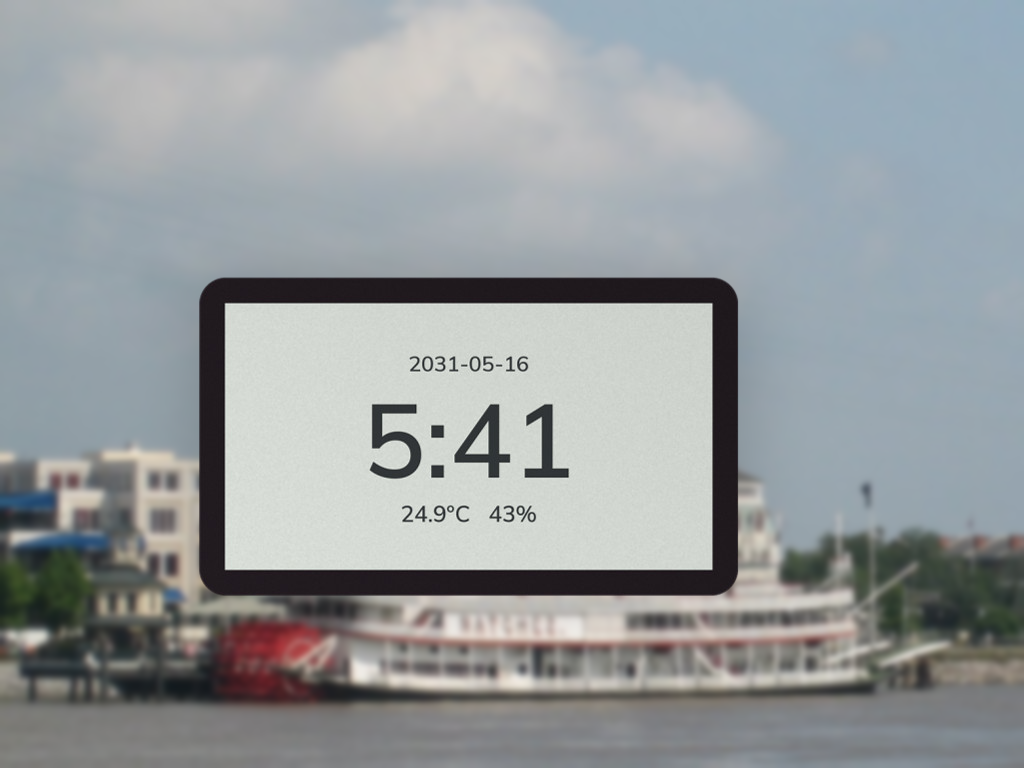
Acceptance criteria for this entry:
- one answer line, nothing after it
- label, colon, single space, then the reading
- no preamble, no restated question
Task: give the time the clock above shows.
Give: 5:41
